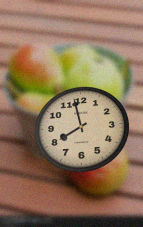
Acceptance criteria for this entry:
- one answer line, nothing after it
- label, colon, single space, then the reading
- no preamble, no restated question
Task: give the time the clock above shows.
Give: 7:58
